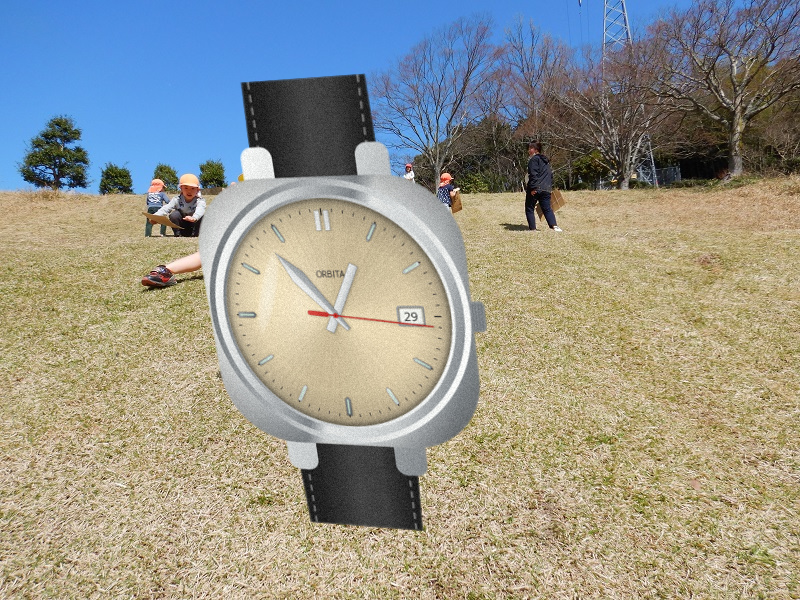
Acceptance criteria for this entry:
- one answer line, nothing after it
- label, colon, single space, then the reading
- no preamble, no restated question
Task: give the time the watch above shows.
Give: 12:53:16
